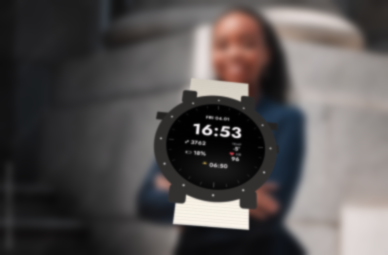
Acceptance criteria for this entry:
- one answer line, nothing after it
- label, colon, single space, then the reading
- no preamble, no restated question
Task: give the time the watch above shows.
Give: 16:53
